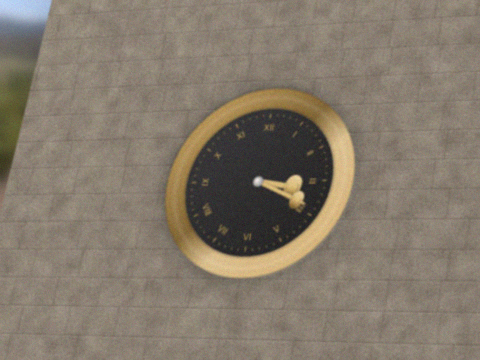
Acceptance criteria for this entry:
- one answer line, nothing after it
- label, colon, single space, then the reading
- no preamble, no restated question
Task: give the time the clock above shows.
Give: 3:19
